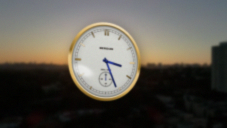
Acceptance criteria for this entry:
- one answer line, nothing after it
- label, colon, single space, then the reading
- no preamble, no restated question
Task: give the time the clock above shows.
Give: 3:26
